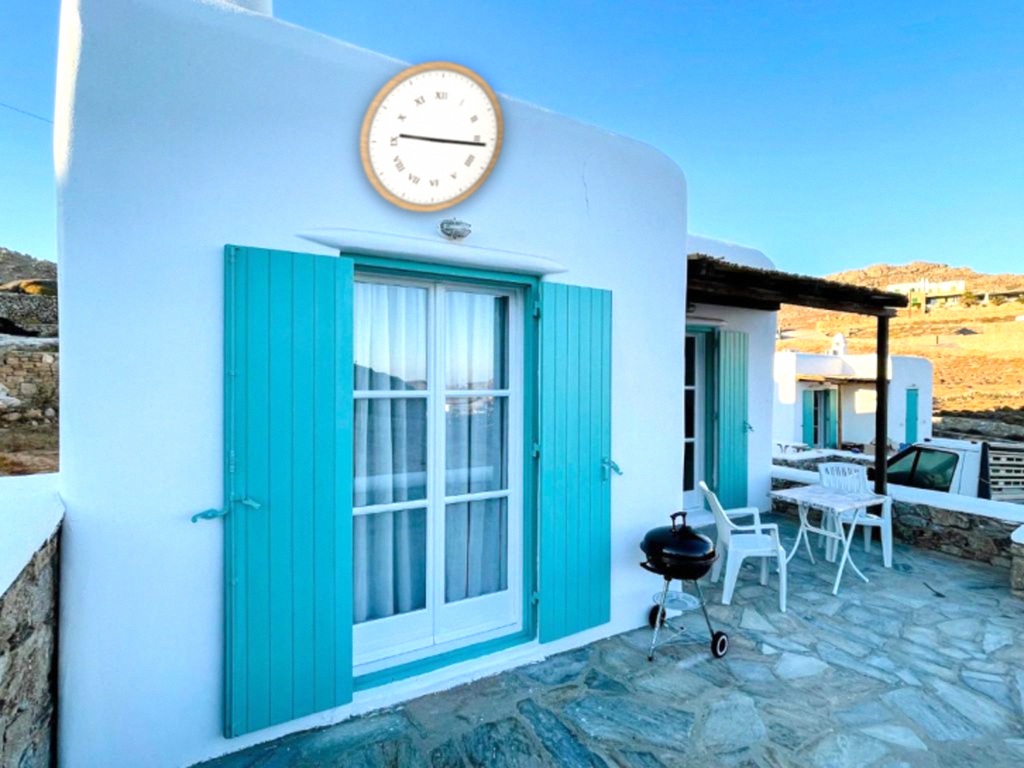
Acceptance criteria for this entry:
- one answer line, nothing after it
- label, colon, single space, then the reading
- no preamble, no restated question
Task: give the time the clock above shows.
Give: 9:16
